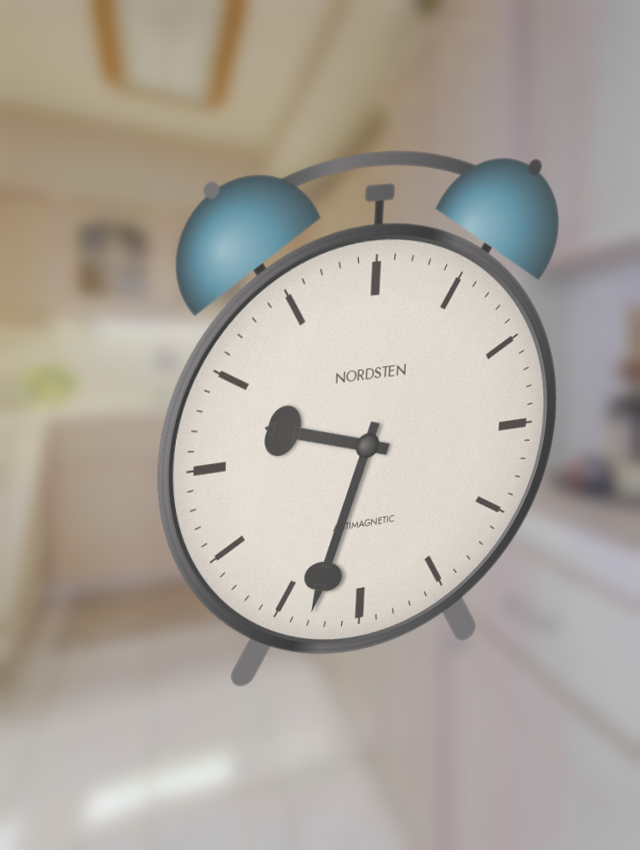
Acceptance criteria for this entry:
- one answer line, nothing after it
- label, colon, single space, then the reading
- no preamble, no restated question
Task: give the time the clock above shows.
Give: 9:33
